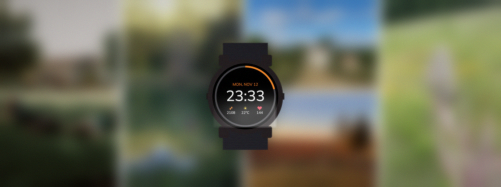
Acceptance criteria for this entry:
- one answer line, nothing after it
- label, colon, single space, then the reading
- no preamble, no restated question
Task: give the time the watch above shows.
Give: 23:33
